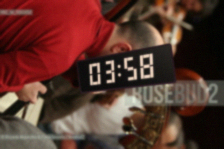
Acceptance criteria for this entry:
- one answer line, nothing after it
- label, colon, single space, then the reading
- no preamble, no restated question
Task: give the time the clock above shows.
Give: 3:58
